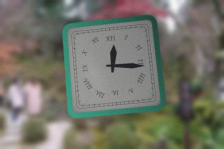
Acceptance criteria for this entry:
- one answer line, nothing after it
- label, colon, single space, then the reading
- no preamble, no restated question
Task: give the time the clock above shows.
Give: 12:16
